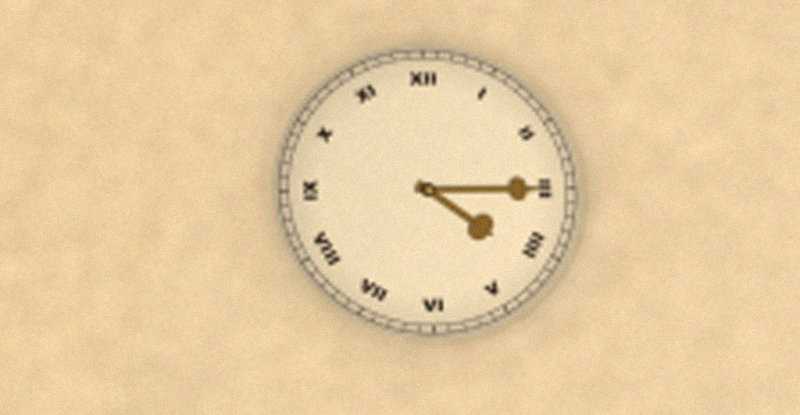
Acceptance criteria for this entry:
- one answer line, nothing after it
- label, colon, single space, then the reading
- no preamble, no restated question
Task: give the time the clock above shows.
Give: 4:15
